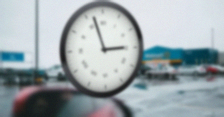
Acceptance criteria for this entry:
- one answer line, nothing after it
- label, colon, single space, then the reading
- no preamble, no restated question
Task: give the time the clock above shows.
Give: 2:57
